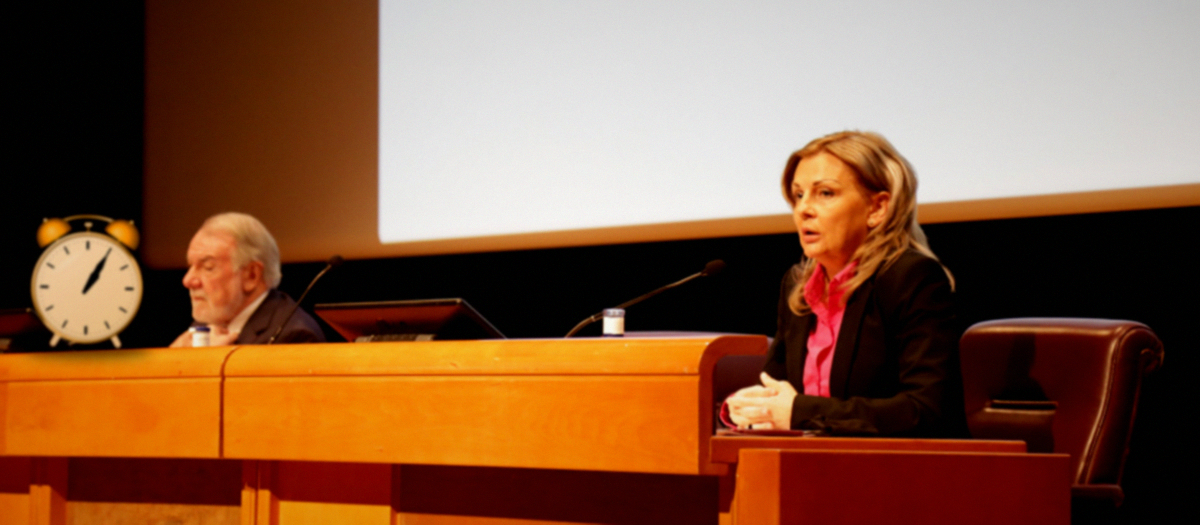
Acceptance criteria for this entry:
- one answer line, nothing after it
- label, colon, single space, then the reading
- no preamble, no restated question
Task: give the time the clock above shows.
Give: 1:05
